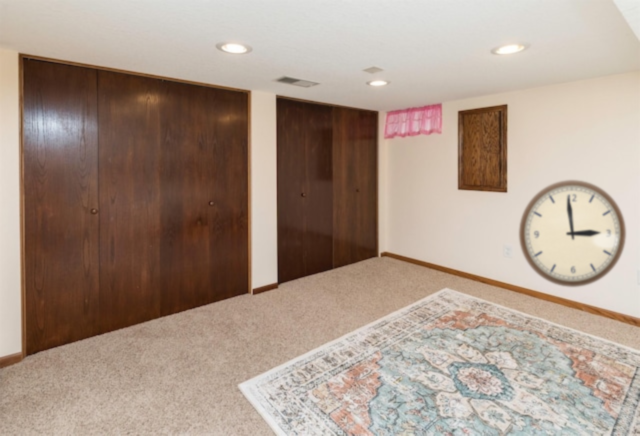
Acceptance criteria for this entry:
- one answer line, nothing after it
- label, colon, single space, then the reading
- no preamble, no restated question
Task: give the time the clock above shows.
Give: 2:59
